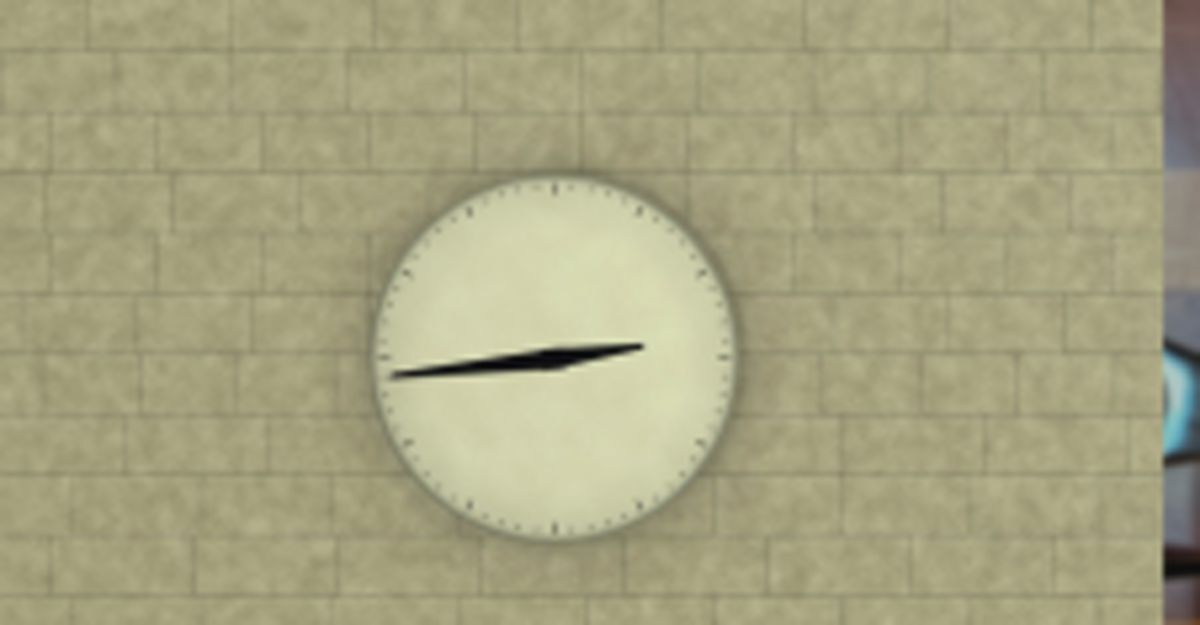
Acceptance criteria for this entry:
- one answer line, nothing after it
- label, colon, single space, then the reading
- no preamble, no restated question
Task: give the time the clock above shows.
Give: 2:44
